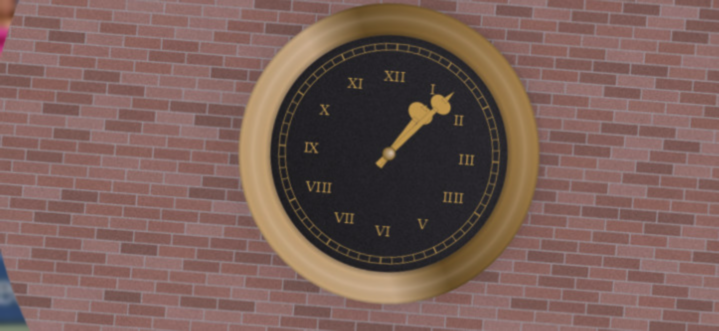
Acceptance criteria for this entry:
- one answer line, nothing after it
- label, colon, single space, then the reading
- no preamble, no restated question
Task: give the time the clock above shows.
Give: 1:07
